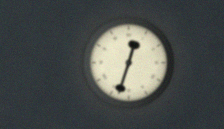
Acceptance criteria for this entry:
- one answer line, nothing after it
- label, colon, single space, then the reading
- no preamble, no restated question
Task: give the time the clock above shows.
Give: 12:33
